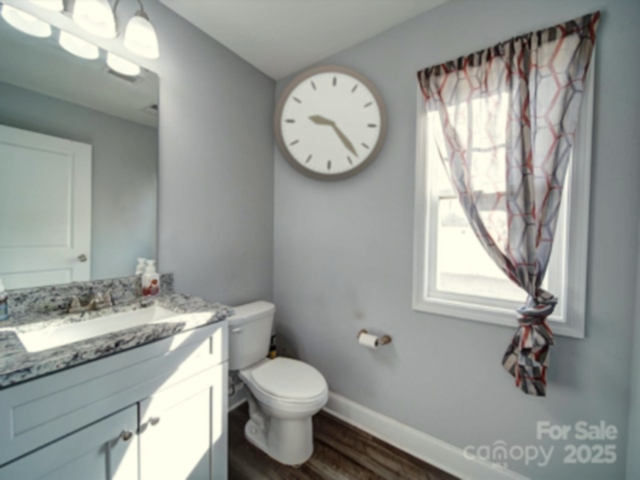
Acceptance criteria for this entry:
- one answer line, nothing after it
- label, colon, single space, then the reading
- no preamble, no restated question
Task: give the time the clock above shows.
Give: 9:23
